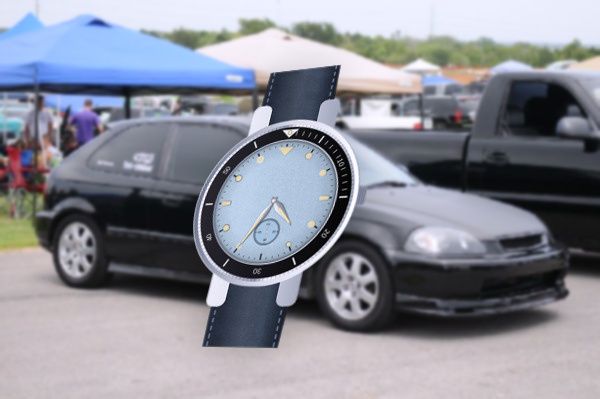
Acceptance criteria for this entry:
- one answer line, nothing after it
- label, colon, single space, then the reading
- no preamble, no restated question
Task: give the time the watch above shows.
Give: 4:35
